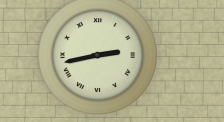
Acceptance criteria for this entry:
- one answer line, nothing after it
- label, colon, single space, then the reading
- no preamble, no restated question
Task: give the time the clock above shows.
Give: 2:43
